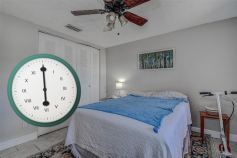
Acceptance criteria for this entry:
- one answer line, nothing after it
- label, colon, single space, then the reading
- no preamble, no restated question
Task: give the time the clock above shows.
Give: 6:00
